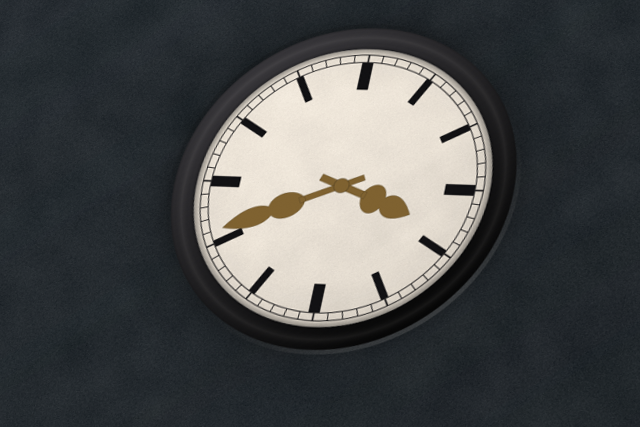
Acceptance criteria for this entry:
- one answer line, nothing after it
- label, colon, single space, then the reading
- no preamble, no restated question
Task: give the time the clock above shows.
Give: 3:41
